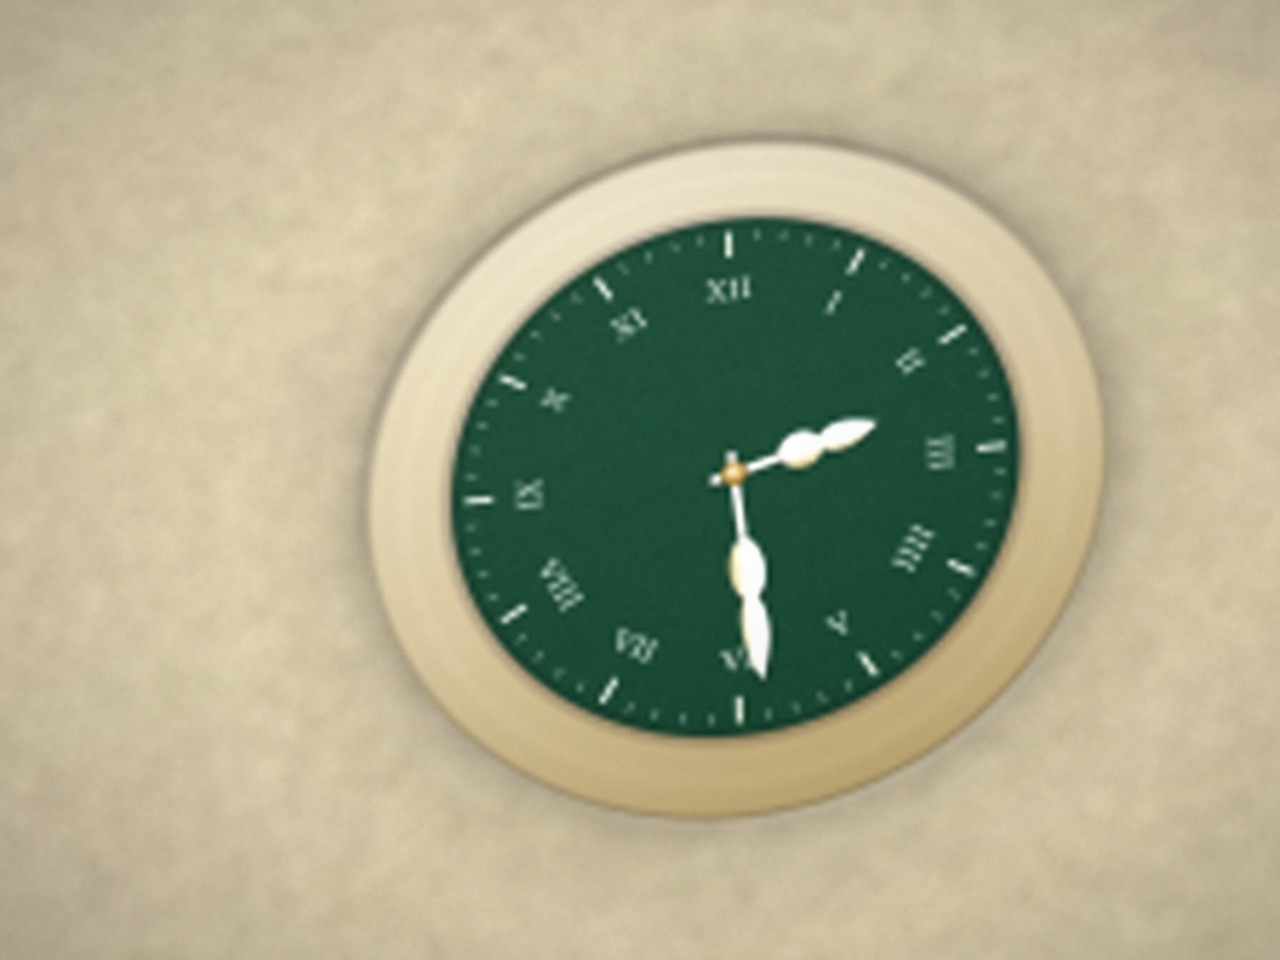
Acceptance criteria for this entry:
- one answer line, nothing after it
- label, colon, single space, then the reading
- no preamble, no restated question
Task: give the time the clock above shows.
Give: 2:29
